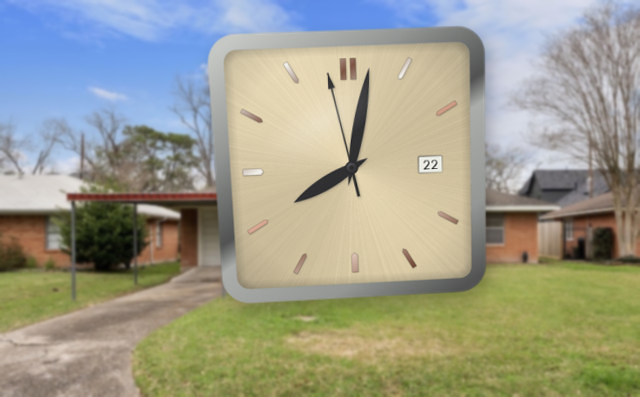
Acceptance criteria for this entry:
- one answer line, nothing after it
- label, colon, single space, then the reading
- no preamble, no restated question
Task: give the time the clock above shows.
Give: 8:01:58
